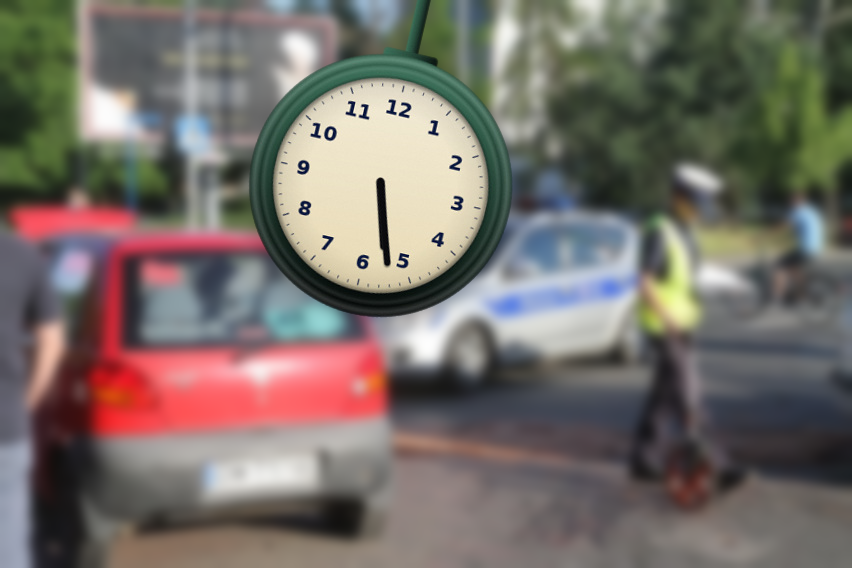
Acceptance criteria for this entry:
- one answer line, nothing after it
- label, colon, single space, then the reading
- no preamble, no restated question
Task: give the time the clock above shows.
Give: 5:27
